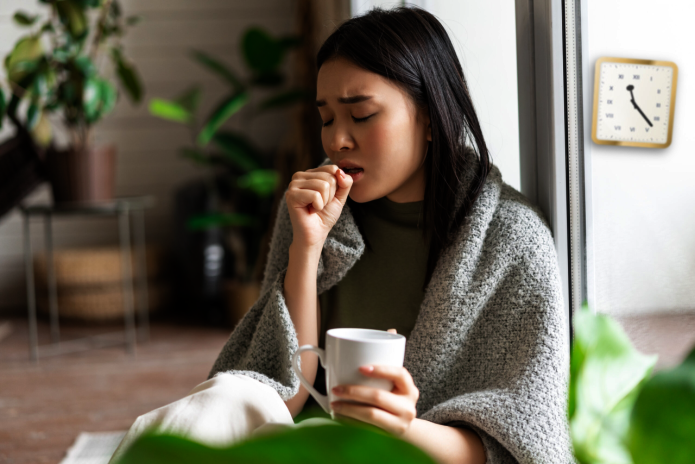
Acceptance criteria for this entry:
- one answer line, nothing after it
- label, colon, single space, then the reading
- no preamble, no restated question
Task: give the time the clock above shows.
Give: 11:23
